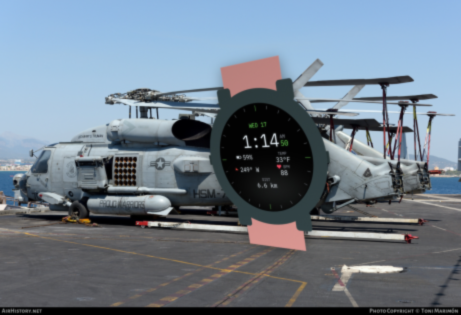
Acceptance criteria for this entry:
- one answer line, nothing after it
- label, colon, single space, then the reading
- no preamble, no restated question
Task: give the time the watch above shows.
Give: 1:14
